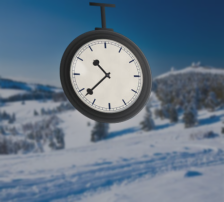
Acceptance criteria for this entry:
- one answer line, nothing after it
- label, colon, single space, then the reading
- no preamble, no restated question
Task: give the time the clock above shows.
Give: 10:38
